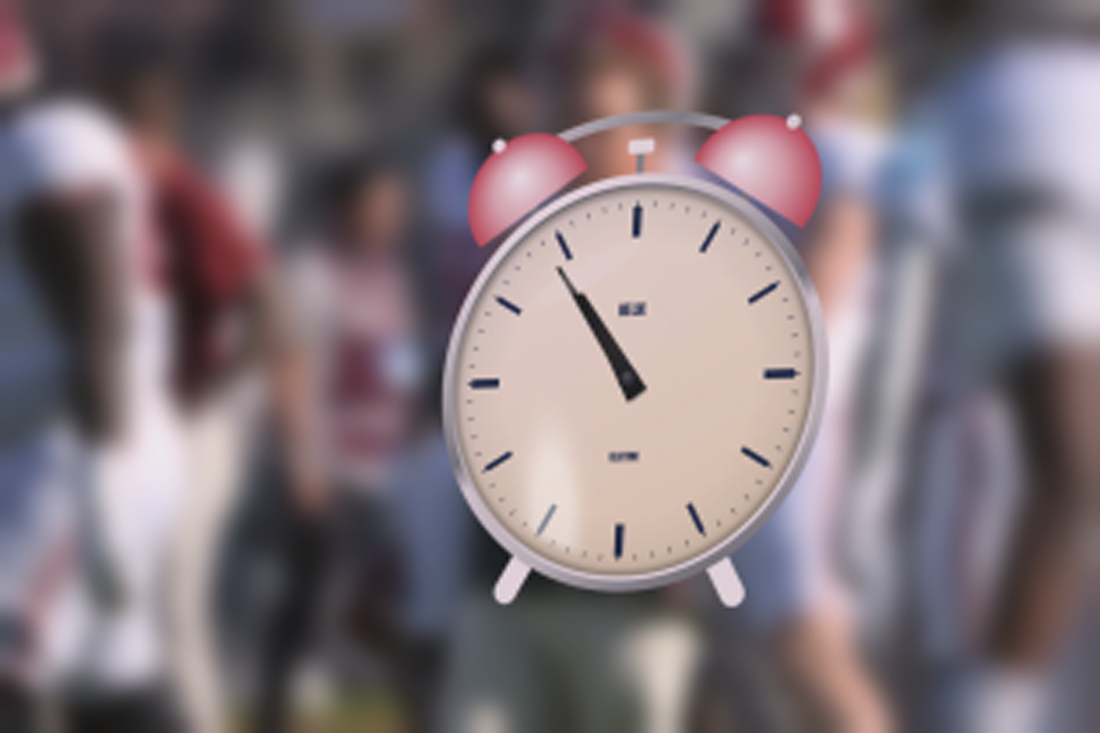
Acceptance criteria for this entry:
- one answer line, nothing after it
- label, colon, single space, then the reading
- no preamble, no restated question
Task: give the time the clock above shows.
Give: 10:54
